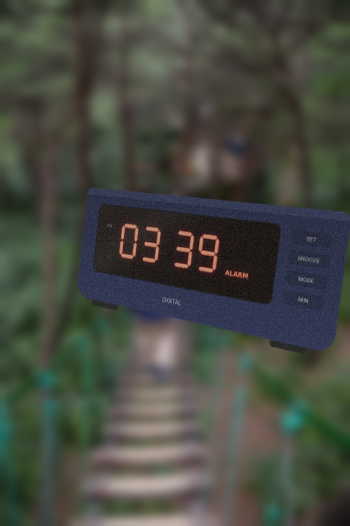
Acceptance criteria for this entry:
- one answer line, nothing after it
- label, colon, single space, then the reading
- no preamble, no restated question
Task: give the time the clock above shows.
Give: 3:39
